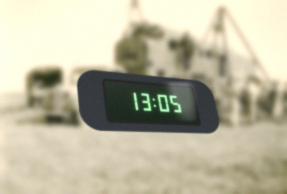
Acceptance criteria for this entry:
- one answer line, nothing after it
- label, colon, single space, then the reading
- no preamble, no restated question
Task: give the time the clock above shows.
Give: 13:05
